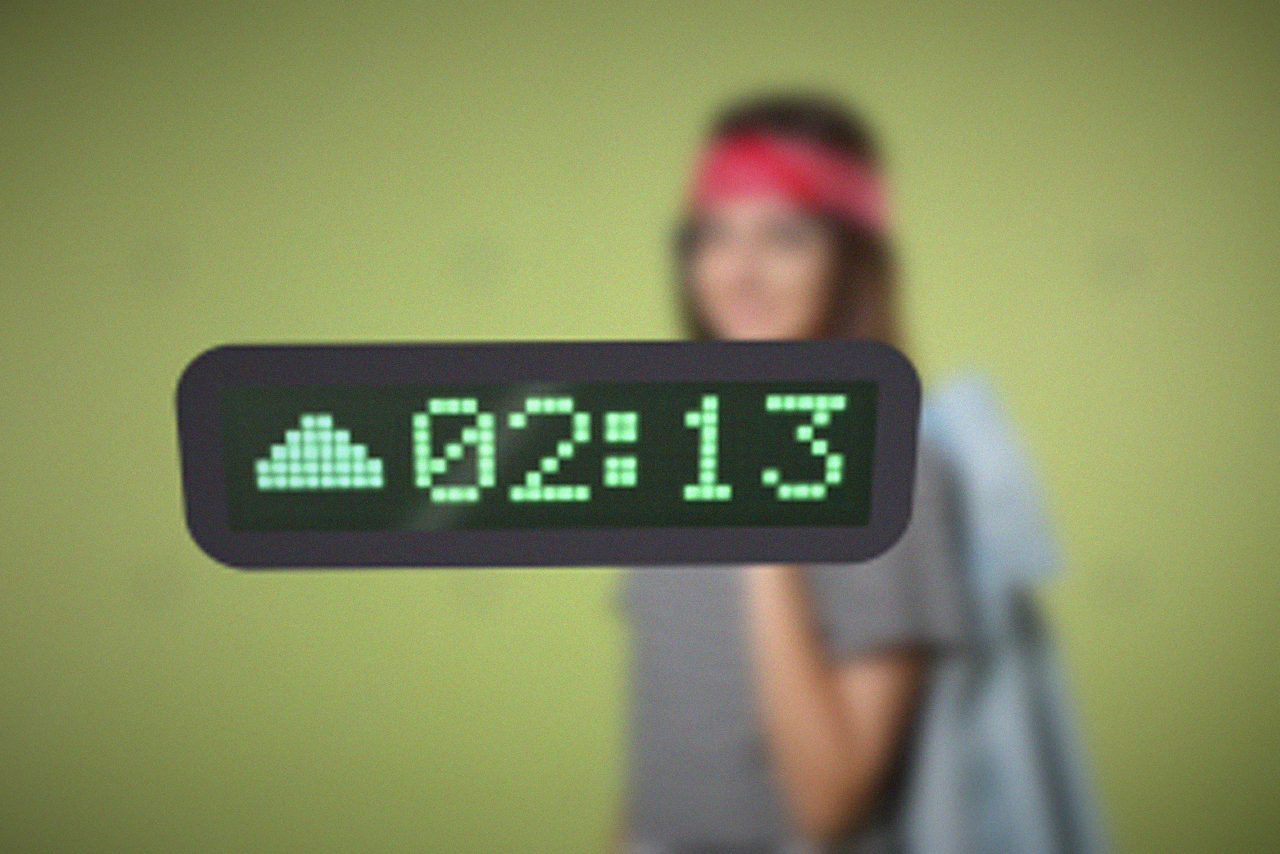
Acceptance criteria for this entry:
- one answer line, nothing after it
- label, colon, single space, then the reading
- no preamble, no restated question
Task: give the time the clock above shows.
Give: 2:13
